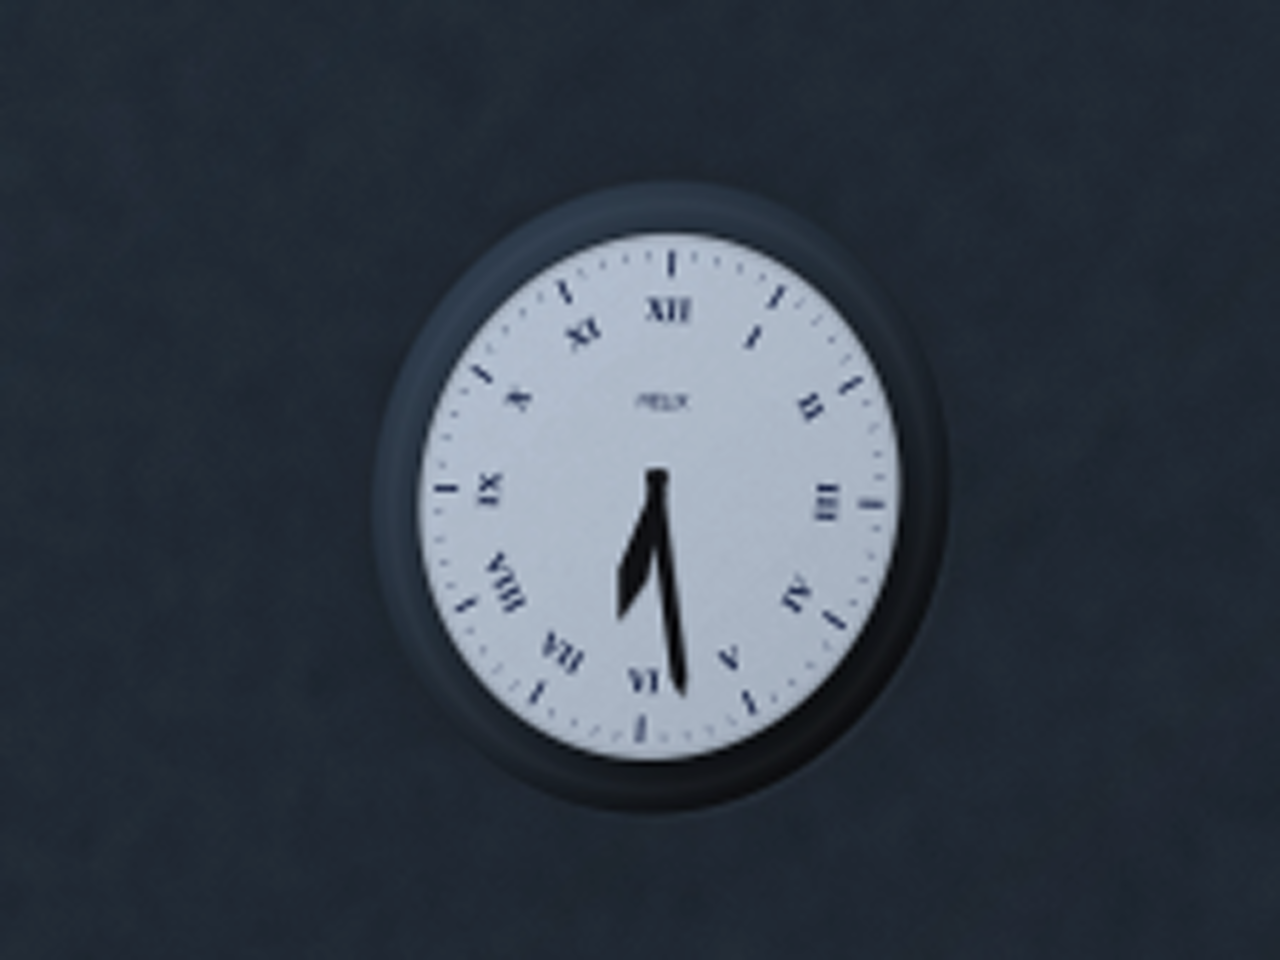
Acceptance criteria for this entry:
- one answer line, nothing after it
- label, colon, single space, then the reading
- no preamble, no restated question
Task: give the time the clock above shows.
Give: 6:28
